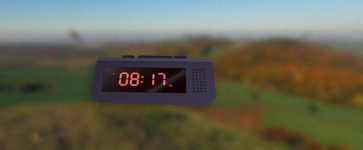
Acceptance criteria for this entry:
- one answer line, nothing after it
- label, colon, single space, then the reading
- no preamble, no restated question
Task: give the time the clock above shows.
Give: 8:17
